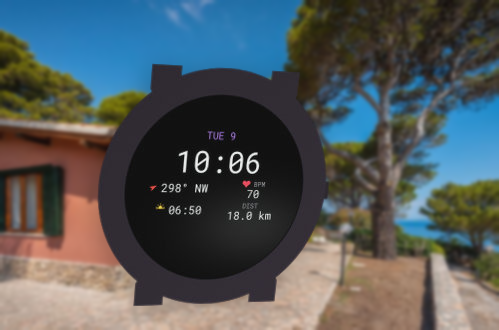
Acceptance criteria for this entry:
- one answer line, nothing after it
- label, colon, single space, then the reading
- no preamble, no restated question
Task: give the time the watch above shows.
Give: 10:06
